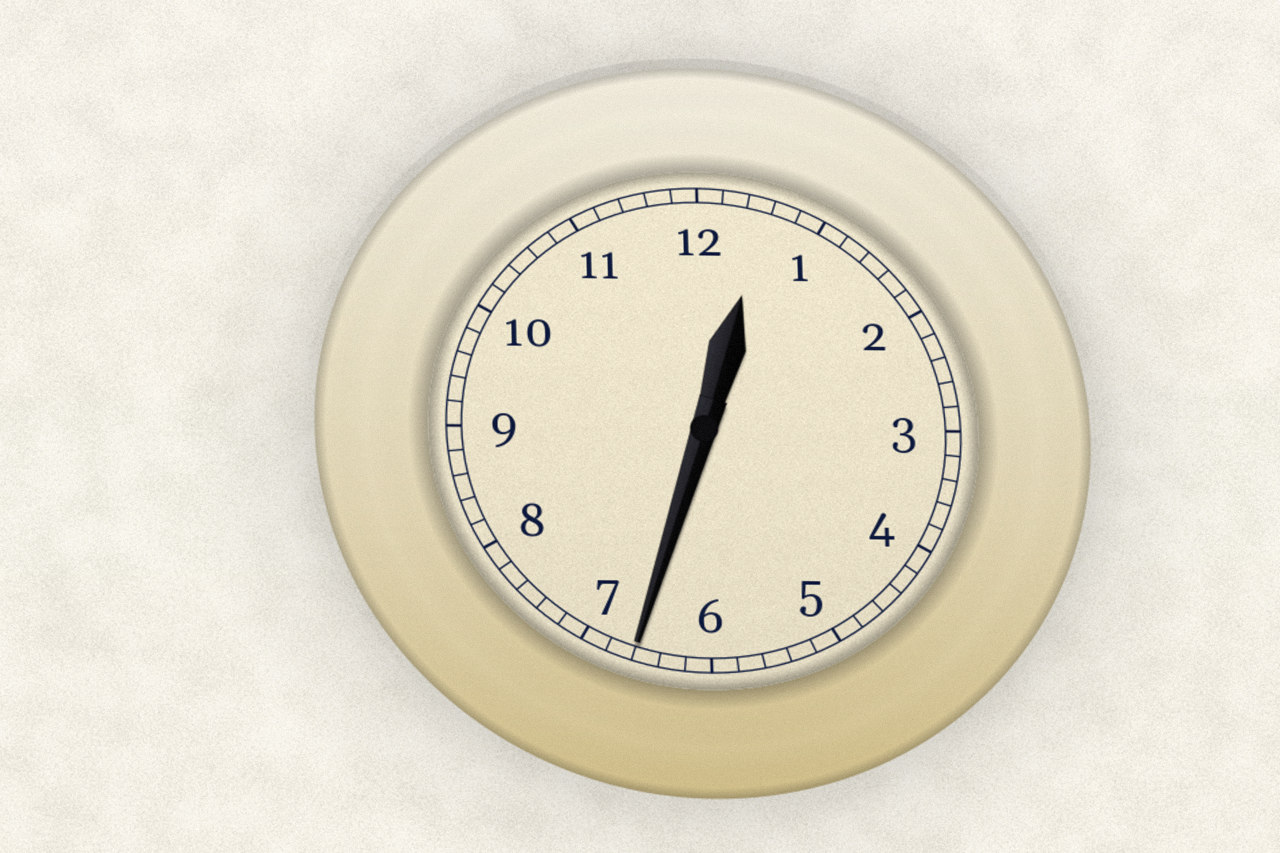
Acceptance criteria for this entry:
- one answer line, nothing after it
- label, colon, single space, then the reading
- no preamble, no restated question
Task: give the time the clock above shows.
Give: 12:33
